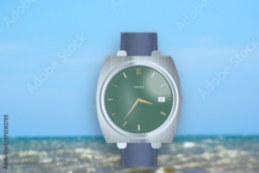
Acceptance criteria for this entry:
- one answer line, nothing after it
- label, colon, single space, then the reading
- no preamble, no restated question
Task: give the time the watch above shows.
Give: 3:36
